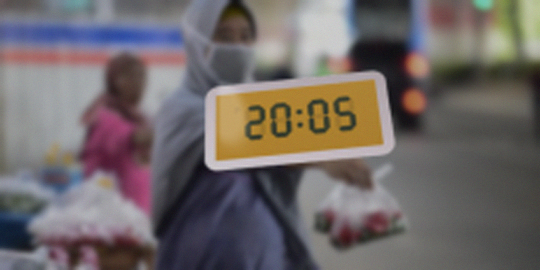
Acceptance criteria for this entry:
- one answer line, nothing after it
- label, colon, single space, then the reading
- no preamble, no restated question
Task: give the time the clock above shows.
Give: 20:05
